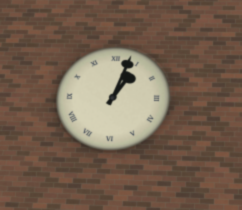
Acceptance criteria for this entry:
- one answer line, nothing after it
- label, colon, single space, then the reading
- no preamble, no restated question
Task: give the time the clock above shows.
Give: 1:03
